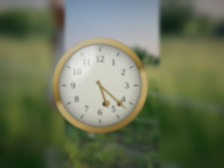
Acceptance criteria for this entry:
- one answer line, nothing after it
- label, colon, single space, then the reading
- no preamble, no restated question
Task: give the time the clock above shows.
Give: 5:22
